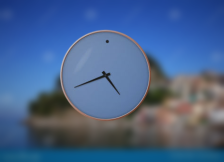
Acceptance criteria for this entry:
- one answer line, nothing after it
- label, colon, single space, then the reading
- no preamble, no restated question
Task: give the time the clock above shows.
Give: 4:41
